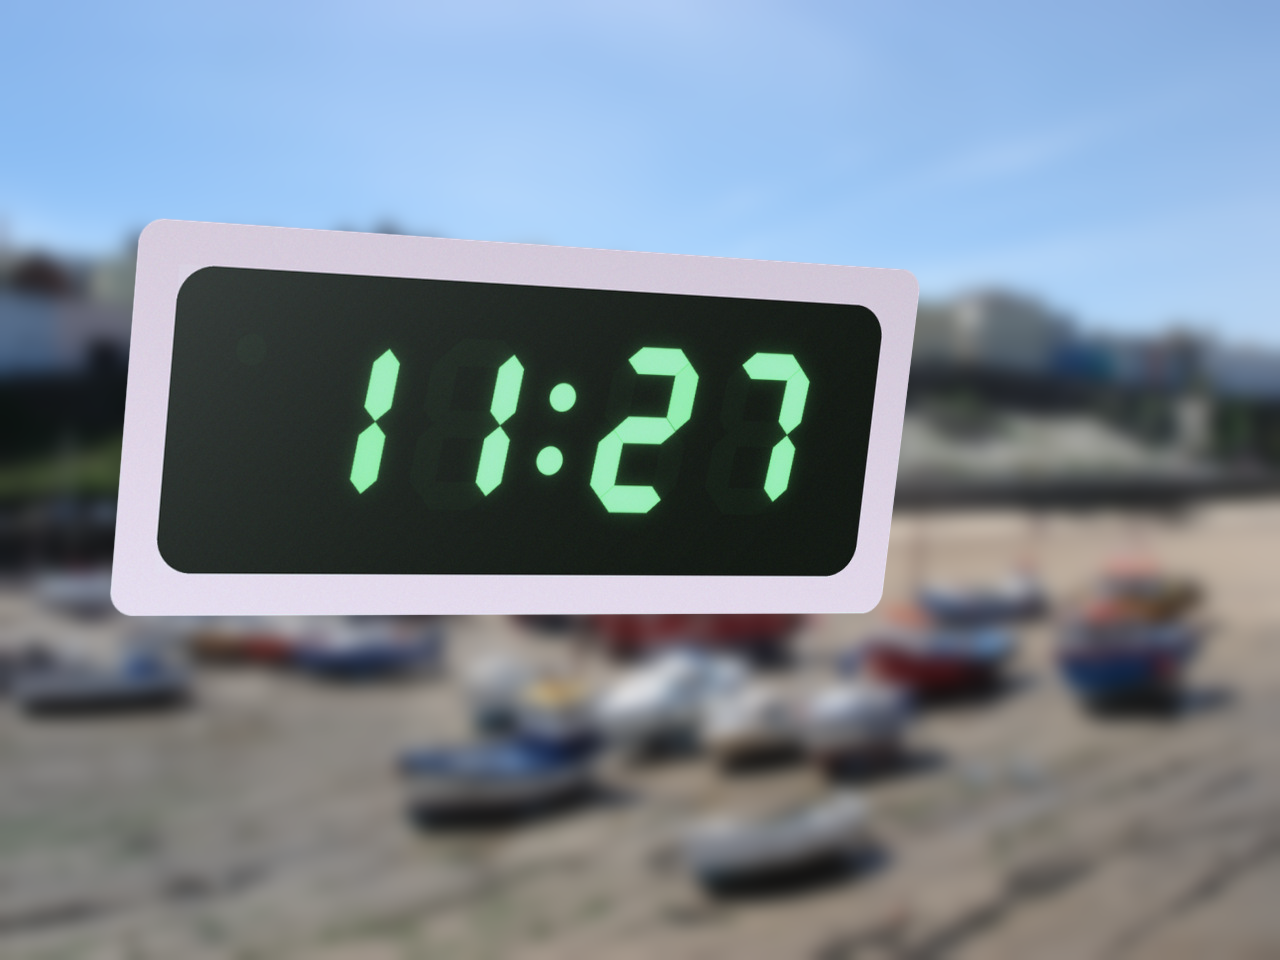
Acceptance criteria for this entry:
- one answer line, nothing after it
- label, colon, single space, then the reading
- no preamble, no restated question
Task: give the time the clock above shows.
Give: 11:27
